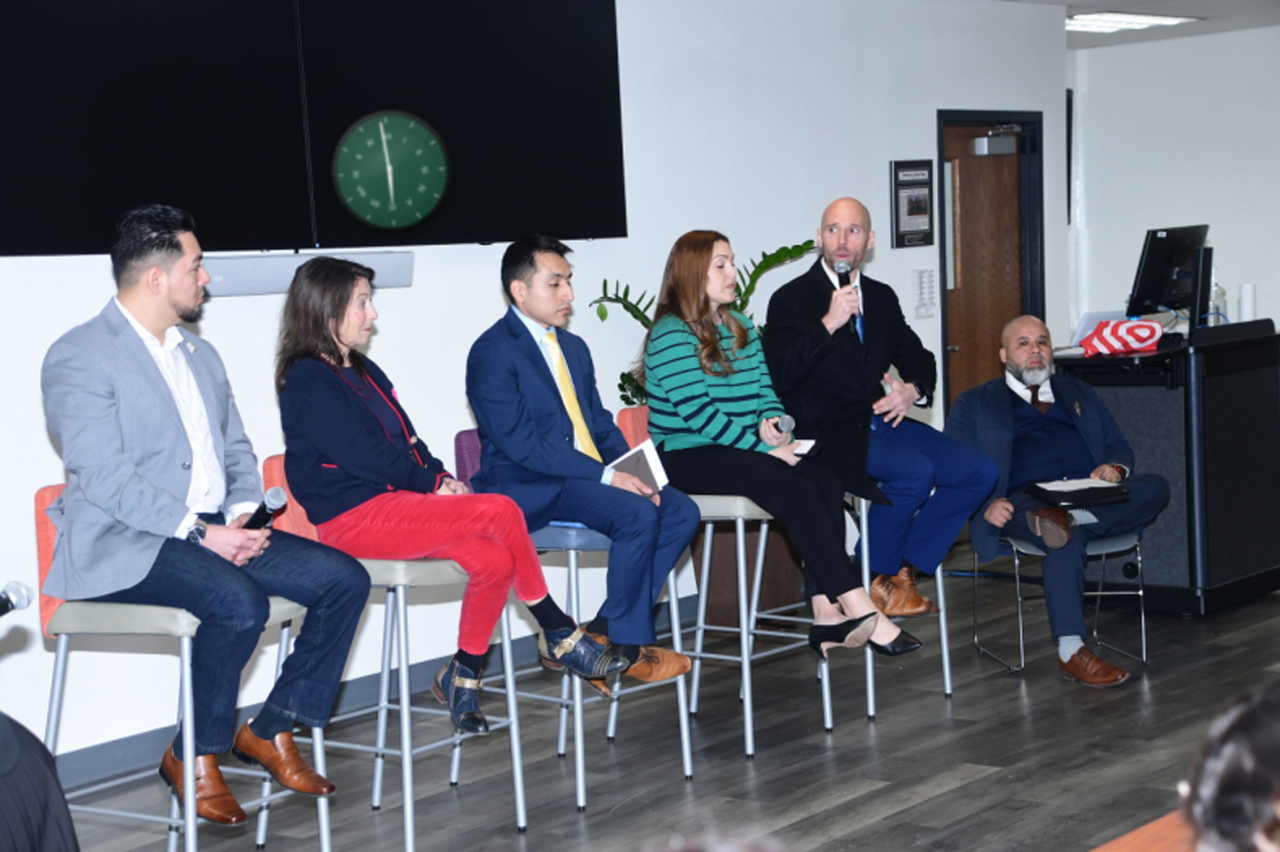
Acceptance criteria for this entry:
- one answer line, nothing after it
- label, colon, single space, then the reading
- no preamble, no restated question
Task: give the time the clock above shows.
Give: 5:59
